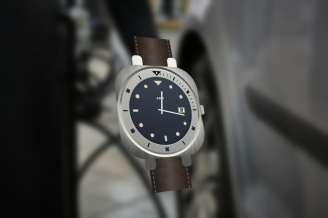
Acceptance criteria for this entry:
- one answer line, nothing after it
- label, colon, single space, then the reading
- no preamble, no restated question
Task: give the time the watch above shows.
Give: 12:17
